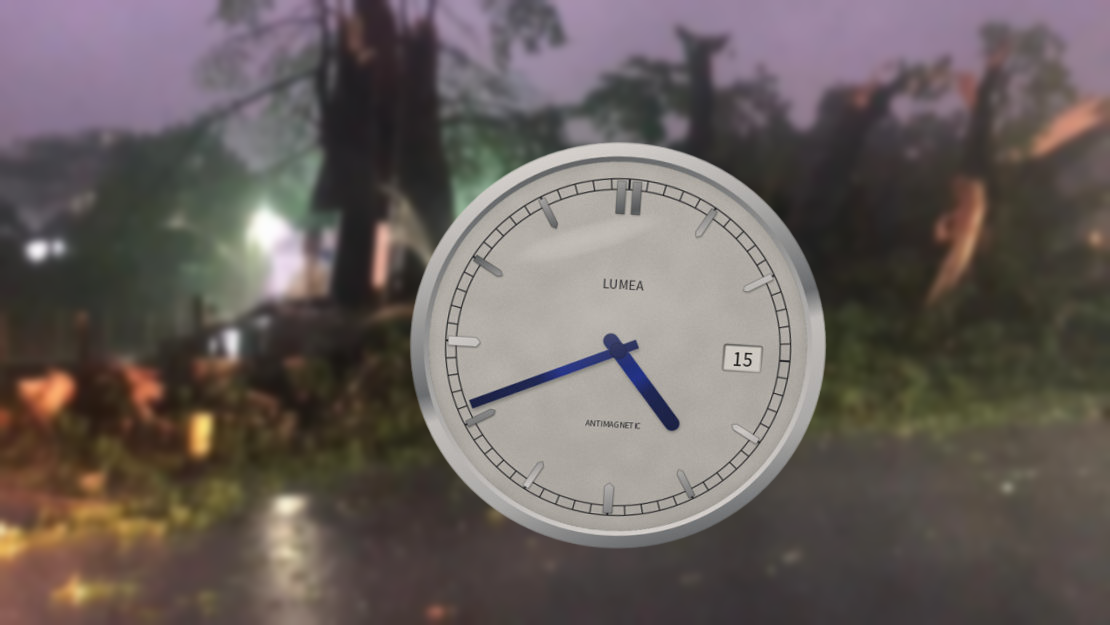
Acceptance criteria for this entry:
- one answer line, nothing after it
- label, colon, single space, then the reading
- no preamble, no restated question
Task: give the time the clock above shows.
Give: 4:41
